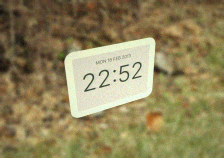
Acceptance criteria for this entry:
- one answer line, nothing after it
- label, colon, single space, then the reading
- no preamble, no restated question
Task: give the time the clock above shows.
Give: 22:52
